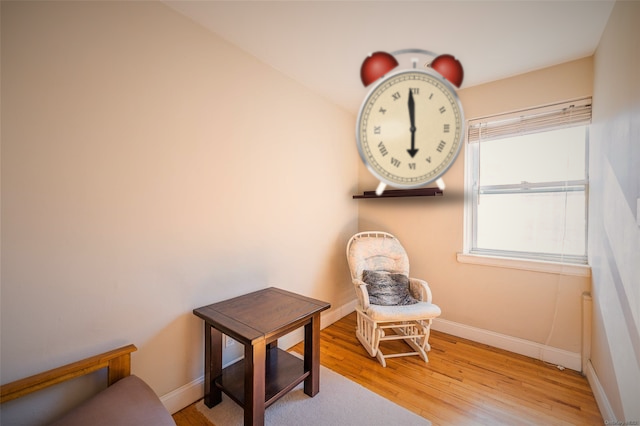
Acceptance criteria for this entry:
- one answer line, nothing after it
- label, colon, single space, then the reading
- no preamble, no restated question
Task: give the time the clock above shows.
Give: 5:59
